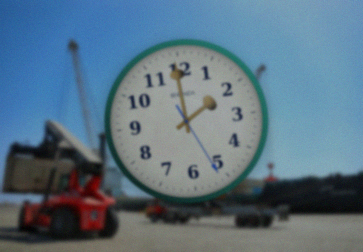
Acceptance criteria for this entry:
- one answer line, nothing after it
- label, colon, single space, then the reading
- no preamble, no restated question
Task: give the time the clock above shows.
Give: 1:59:26
